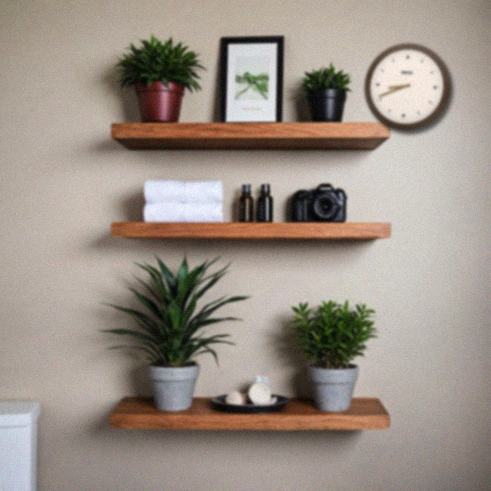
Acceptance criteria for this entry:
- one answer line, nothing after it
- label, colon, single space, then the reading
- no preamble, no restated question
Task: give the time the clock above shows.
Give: 8:41
